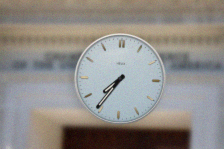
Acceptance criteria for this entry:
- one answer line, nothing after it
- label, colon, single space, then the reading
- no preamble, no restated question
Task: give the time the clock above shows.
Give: 7:36
